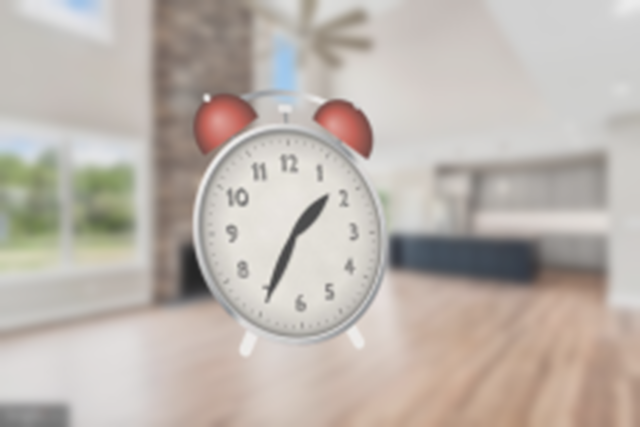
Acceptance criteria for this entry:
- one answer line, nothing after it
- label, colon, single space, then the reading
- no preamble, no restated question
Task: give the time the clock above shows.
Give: 1:35
